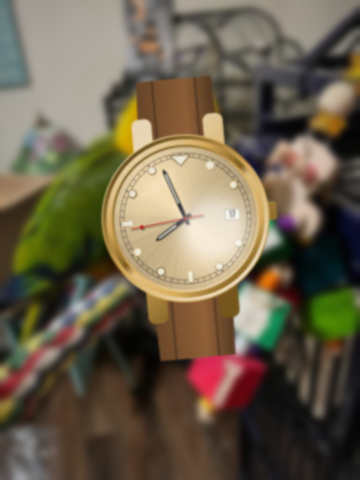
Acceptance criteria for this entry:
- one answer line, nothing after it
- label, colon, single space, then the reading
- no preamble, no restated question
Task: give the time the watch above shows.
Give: 7:56:44
